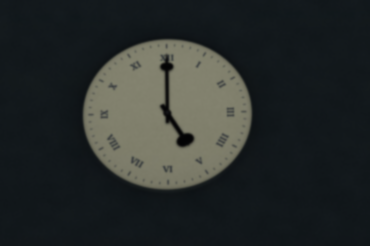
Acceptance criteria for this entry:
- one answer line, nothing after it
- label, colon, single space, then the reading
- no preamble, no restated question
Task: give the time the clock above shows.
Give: 5:00
